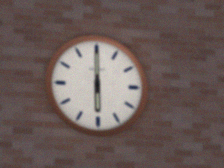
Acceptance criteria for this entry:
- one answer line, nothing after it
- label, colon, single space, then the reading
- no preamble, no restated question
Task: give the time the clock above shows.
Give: 6:00
